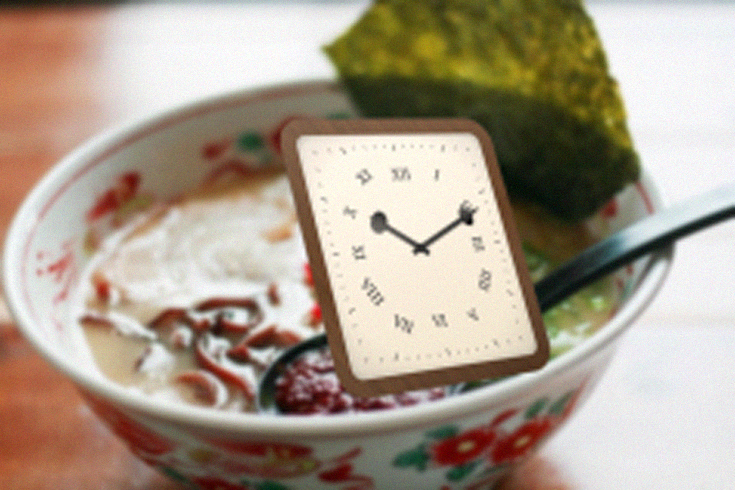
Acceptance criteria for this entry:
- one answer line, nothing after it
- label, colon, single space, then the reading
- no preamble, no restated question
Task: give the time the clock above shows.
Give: 10:11
